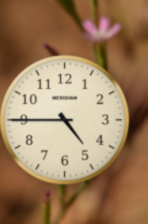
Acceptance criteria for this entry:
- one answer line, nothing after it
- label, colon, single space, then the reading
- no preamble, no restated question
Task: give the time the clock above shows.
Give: 4:45
